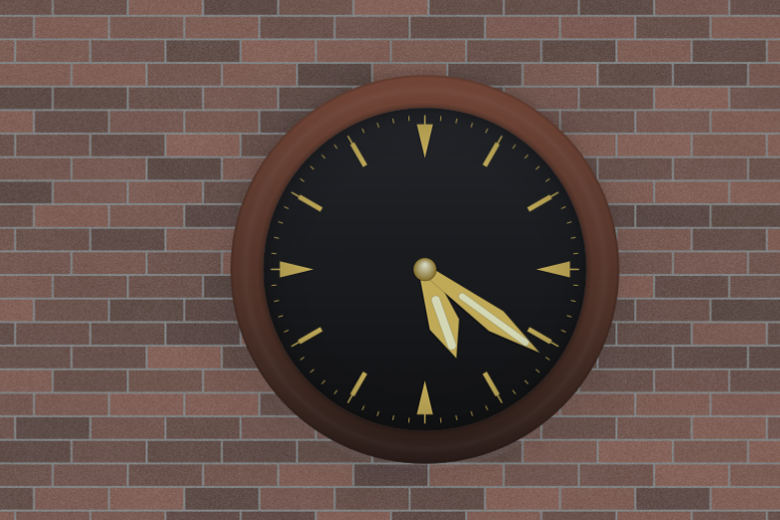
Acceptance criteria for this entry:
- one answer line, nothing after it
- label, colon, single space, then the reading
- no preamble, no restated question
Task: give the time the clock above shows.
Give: 5:21
